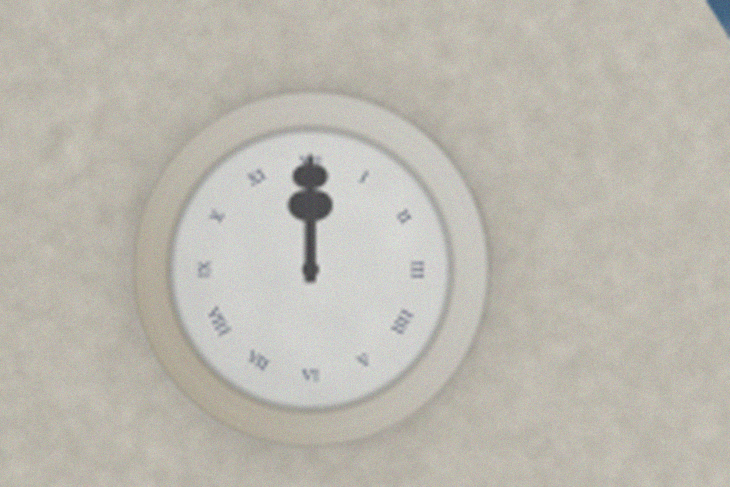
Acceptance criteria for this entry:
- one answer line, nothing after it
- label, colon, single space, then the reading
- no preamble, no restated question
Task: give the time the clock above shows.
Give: 12:00
